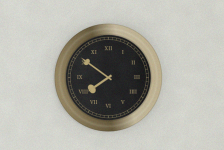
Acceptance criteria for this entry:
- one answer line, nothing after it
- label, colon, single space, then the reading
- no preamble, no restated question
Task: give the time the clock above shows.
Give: 7:51
